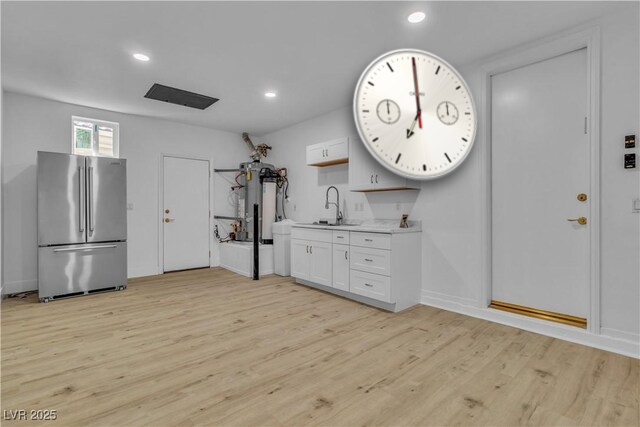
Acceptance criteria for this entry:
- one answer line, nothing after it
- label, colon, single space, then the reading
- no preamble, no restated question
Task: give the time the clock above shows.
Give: 7:00
